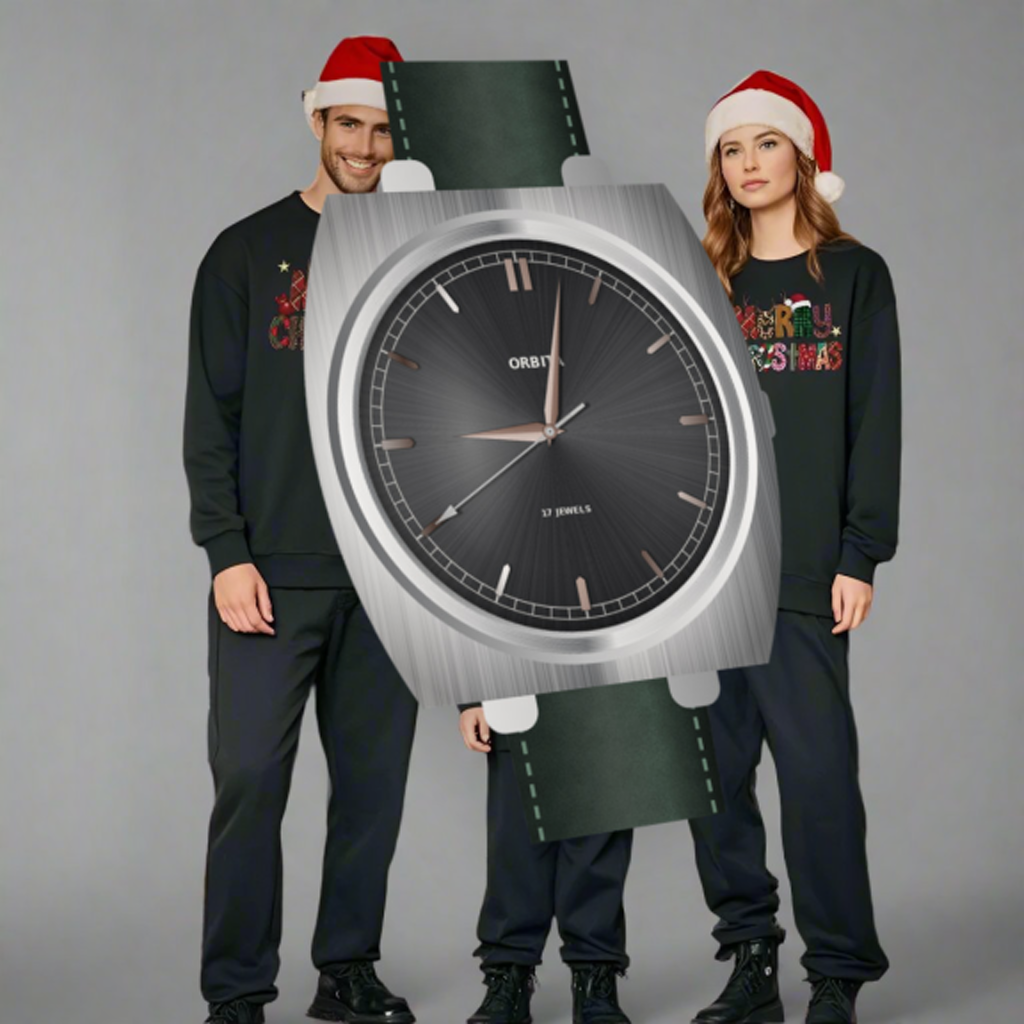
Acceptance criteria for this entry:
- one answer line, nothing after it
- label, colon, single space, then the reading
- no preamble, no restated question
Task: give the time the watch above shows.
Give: 9:02:40
